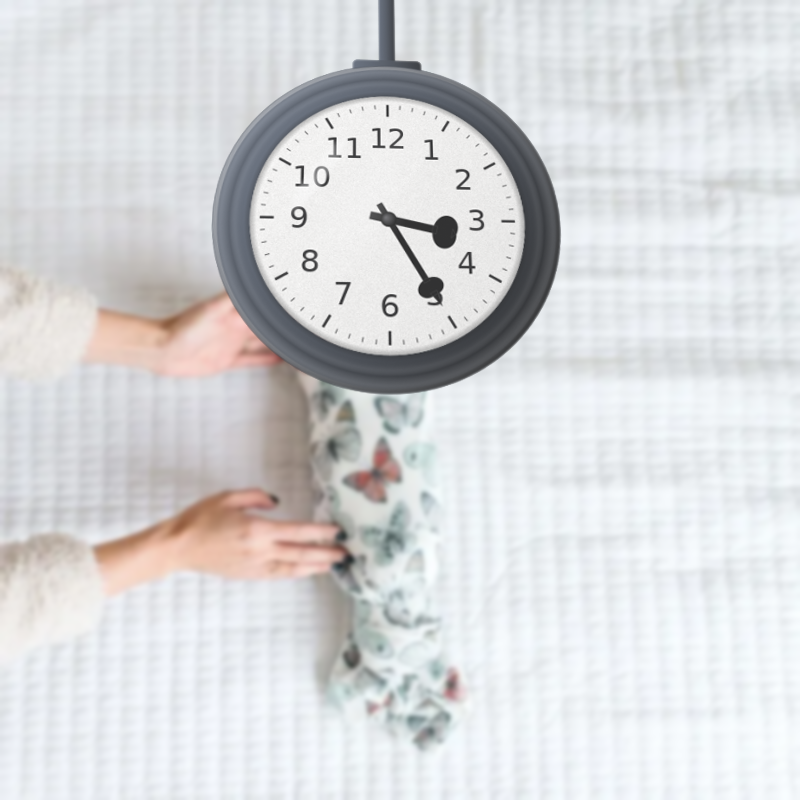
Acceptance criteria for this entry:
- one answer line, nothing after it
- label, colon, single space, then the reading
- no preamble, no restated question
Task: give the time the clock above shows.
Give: 3:25
